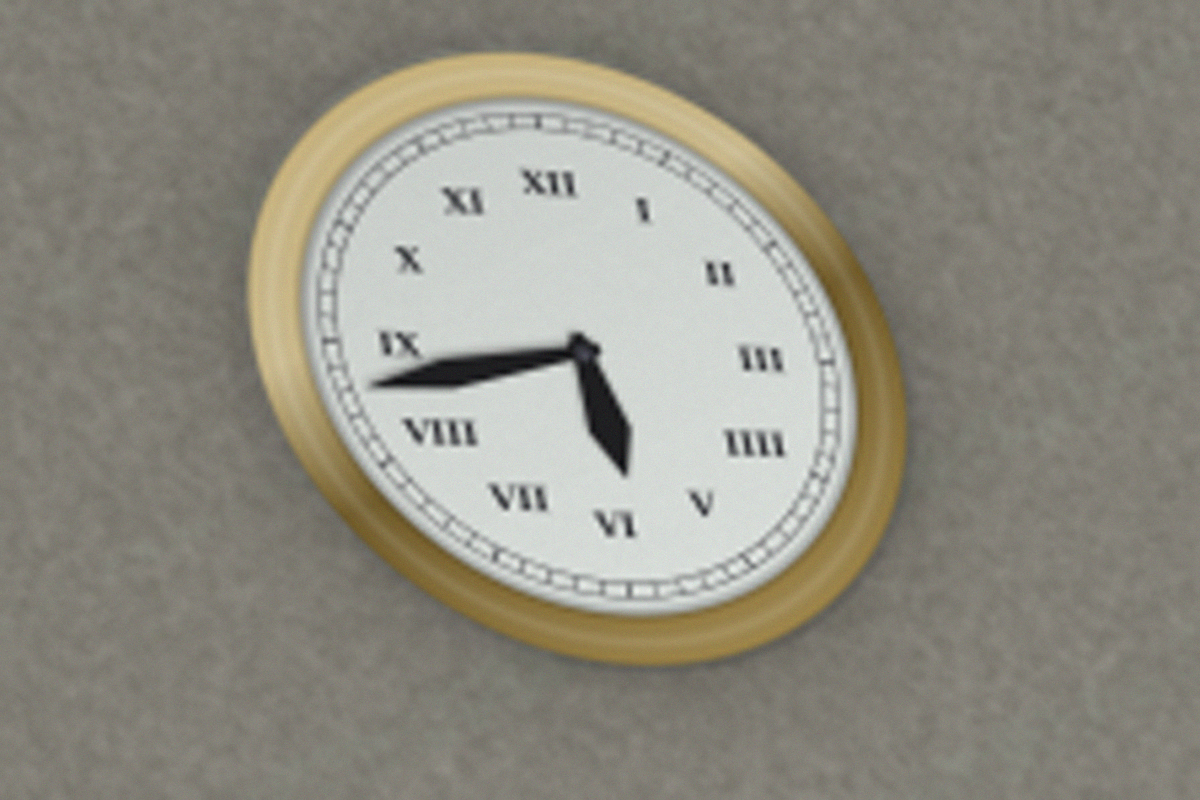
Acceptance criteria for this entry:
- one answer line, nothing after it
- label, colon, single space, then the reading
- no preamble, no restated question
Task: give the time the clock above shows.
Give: 5:43
